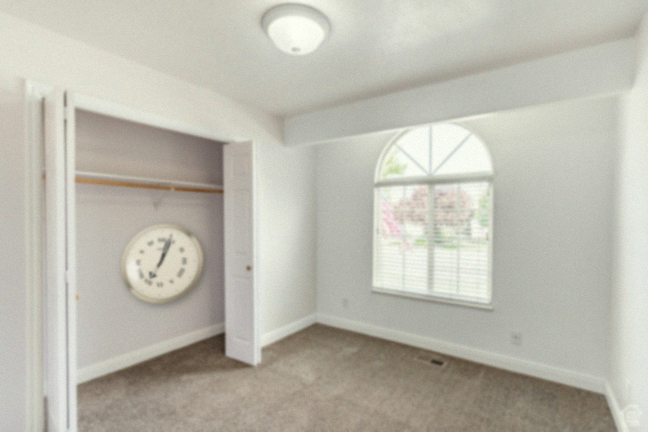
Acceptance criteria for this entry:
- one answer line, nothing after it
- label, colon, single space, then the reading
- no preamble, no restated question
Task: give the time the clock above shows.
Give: 7:03
